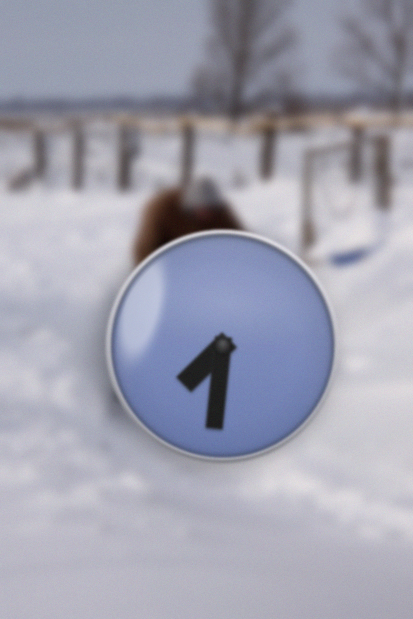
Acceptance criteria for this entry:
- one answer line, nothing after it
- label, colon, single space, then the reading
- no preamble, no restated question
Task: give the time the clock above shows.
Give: 7:31
